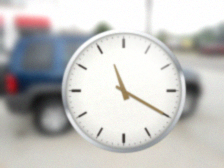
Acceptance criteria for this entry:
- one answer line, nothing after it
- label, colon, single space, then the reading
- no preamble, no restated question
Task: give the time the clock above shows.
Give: 11:20
